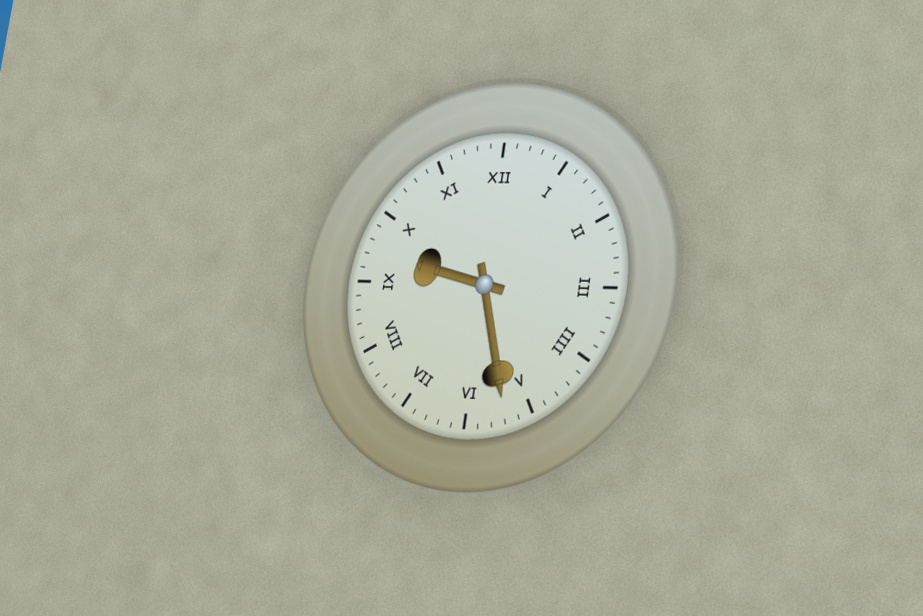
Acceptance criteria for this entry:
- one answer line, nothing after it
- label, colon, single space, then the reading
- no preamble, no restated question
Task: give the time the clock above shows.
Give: 9:27
